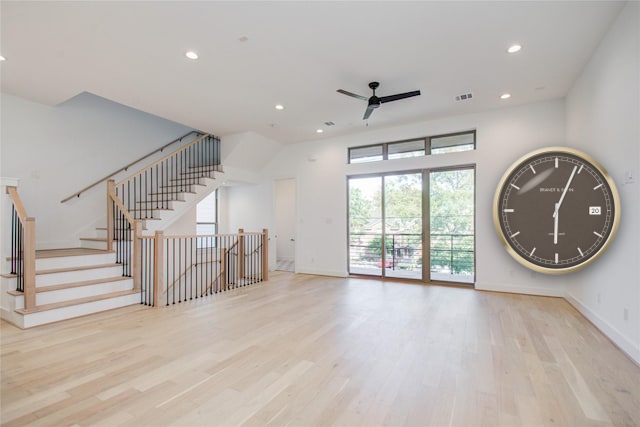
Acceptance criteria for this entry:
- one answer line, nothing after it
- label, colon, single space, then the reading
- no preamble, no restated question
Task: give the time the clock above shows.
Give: 6:04
